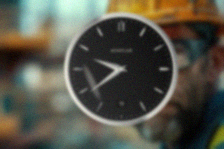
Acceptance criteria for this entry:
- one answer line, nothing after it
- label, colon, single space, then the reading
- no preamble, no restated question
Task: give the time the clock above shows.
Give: 9:39
